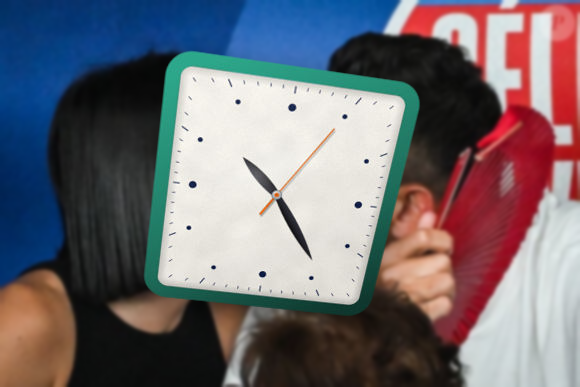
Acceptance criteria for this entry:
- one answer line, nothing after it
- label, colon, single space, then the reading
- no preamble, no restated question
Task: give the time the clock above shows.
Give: 10:24:05
